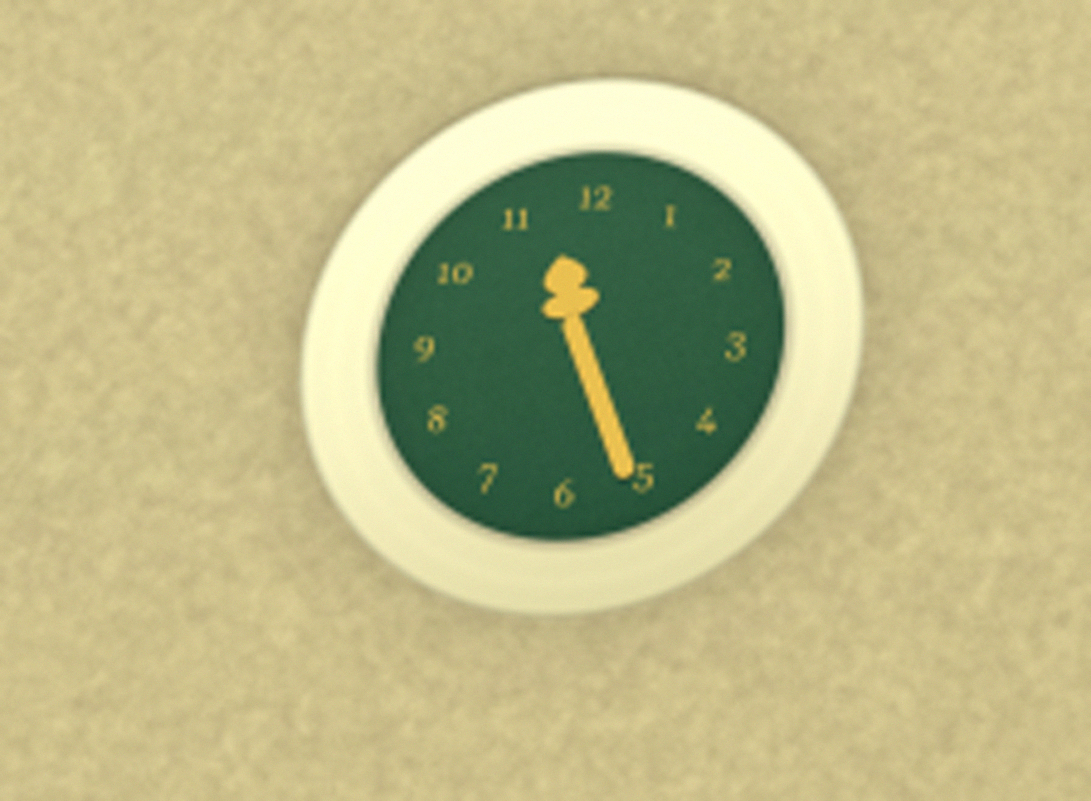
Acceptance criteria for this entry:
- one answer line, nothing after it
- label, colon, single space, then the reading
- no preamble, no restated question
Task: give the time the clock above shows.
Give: 11:26
